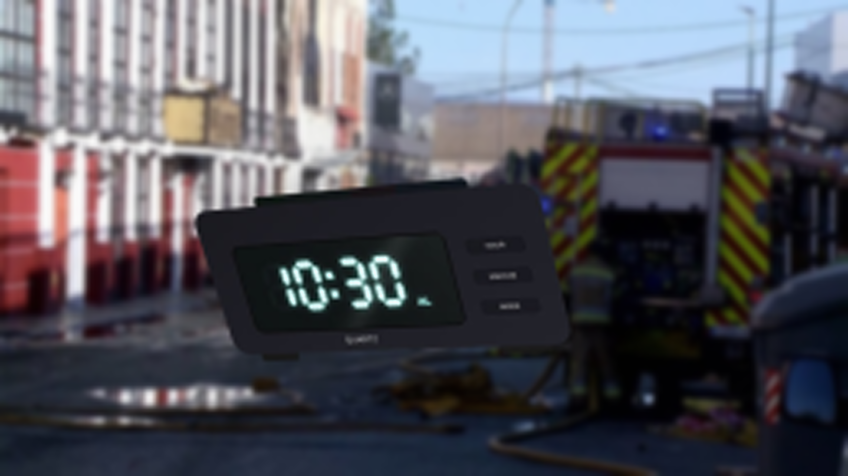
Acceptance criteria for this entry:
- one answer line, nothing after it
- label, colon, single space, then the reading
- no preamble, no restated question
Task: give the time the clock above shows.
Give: 10:30
